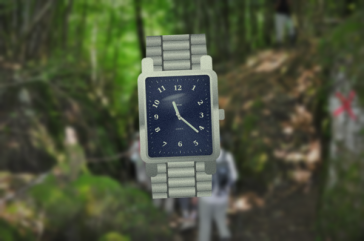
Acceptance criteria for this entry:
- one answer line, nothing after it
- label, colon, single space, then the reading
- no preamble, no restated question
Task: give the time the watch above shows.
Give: 11:22
